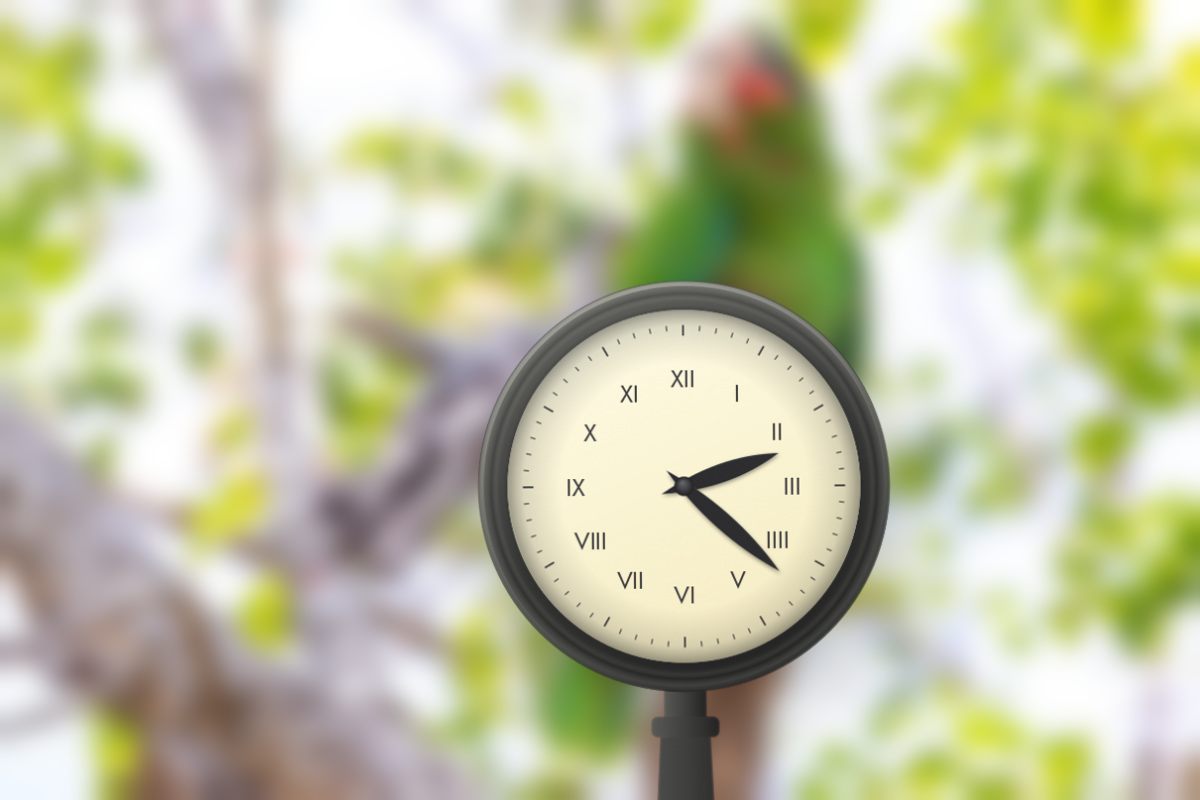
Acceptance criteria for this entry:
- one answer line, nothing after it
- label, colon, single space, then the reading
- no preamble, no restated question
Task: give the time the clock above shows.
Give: 2:22
